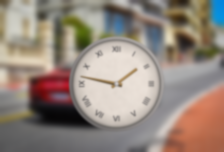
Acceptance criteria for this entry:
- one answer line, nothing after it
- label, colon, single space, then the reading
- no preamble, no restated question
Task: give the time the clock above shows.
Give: 1:47
